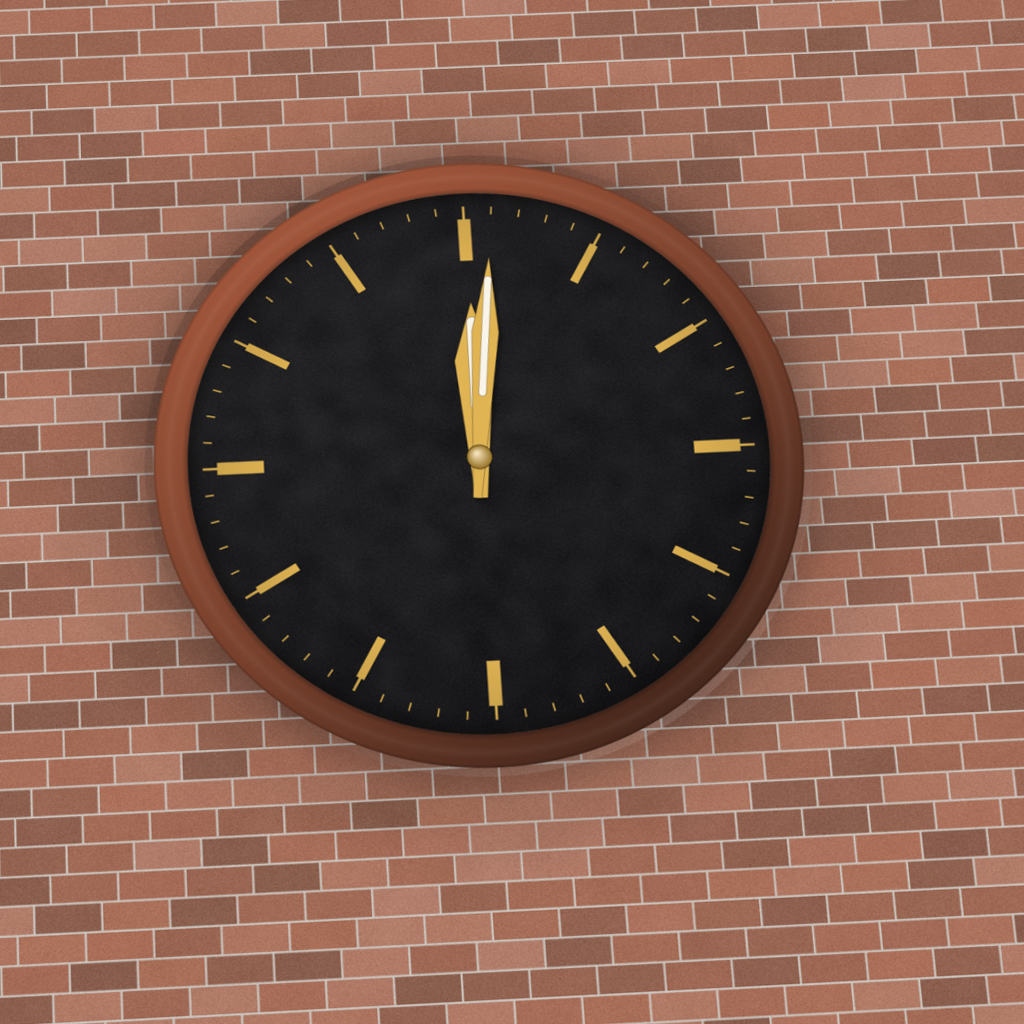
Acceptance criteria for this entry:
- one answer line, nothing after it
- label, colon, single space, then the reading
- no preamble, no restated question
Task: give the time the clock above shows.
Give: 12:01
